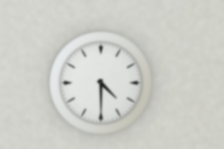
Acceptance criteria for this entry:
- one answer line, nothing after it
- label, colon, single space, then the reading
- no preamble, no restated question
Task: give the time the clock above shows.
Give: 4:30
